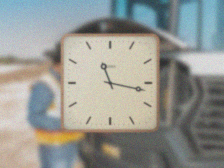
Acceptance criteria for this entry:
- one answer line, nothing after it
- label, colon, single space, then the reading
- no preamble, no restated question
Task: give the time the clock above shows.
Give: 11:17
